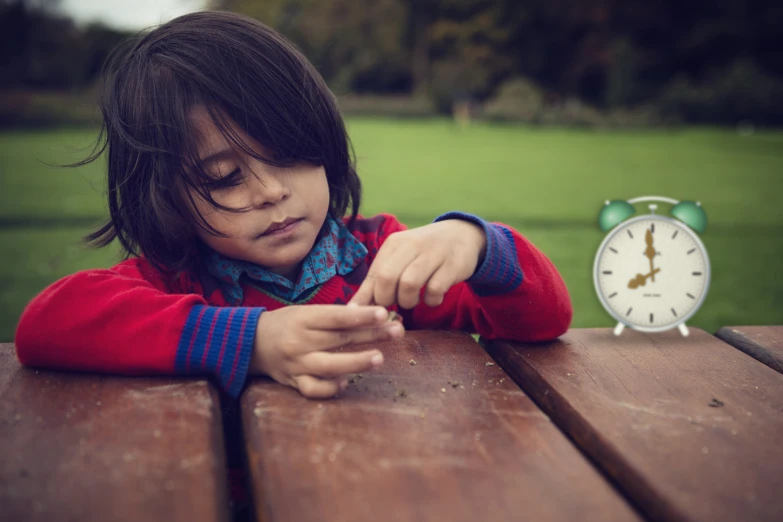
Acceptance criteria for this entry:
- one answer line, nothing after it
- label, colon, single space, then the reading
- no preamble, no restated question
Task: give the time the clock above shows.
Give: 7:59
